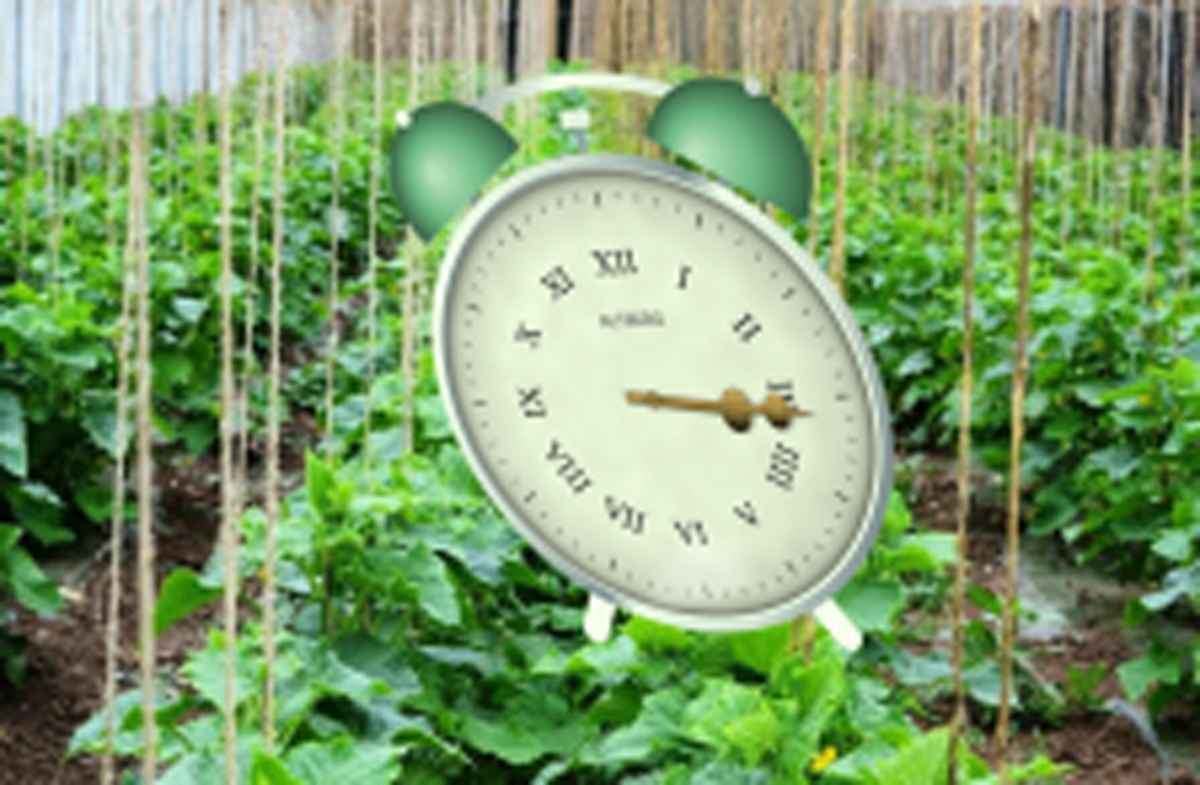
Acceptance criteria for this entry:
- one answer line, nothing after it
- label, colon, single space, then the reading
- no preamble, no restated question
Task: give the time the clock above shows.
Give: 3:16
